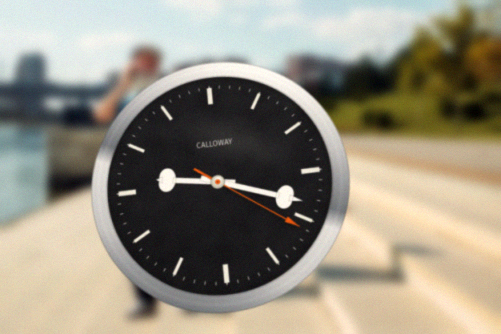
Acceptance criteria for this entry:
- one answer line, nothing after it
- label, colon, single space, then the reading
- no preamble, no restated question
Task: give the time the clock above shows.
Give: 9:18:21
